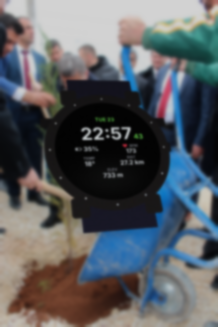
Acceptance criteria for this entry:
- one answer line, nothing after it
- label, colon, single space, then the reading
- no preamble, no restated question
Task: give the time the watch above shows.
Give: 22:57
